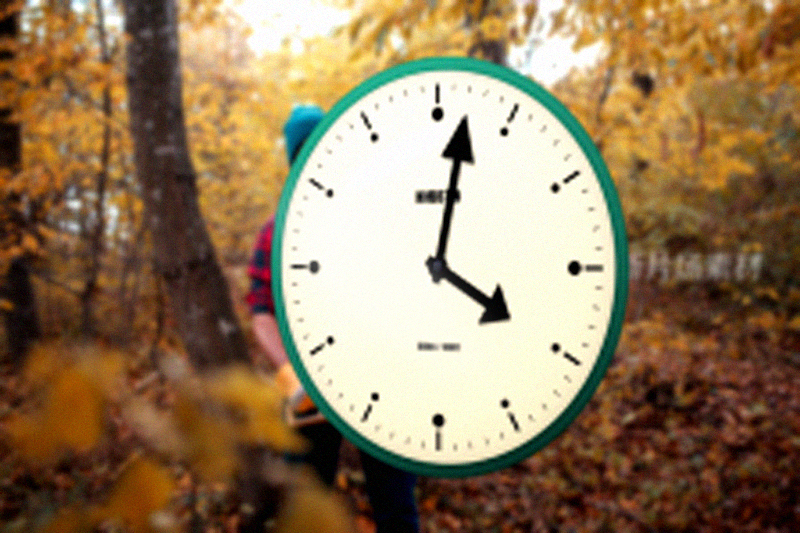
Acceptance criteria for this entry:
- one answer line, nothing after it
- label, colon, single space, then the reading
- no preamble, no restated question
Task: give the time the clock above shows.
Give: 4:02
